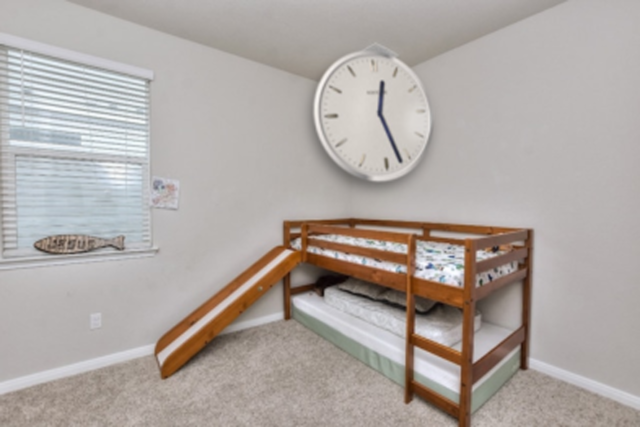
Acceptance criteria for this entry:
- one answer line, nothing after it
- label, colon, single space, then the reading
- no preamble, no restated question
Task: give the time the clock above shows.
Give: 12:27
